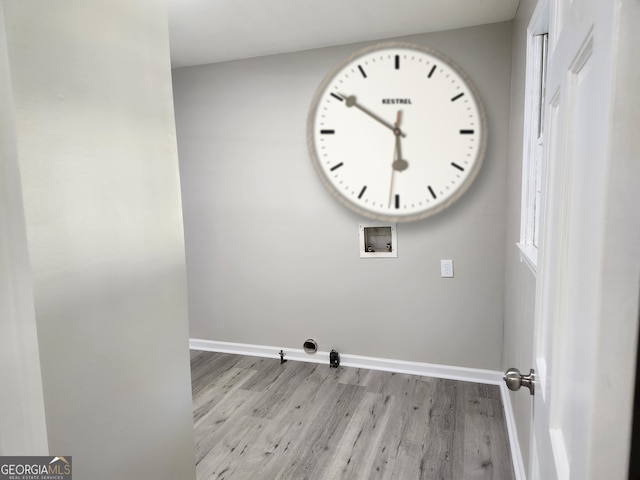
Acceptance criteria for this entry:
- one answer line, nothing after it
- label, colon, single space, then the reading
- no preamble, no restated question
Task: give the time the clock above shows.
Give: 5:50:31
